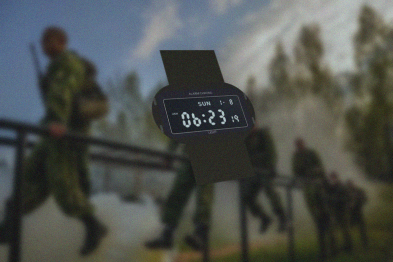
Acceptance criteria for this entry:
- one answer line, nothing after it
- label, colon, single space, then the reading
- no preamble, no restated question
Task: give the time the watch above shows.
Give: 6:23:19
